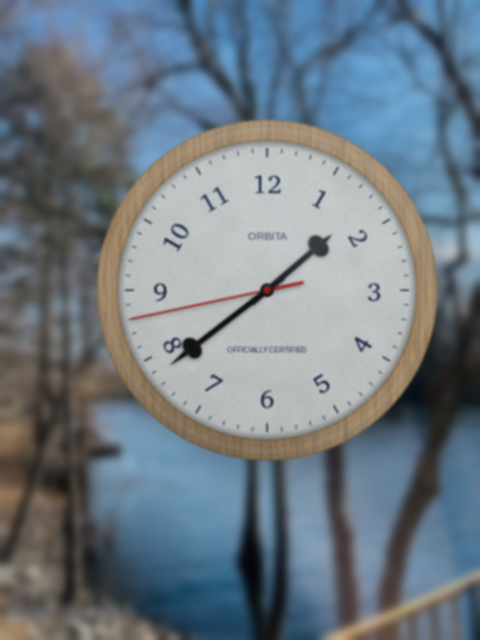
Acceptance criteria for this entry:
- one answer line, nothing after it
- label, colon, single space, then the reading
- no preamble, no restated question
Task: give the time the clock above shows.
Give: 1:38:43
